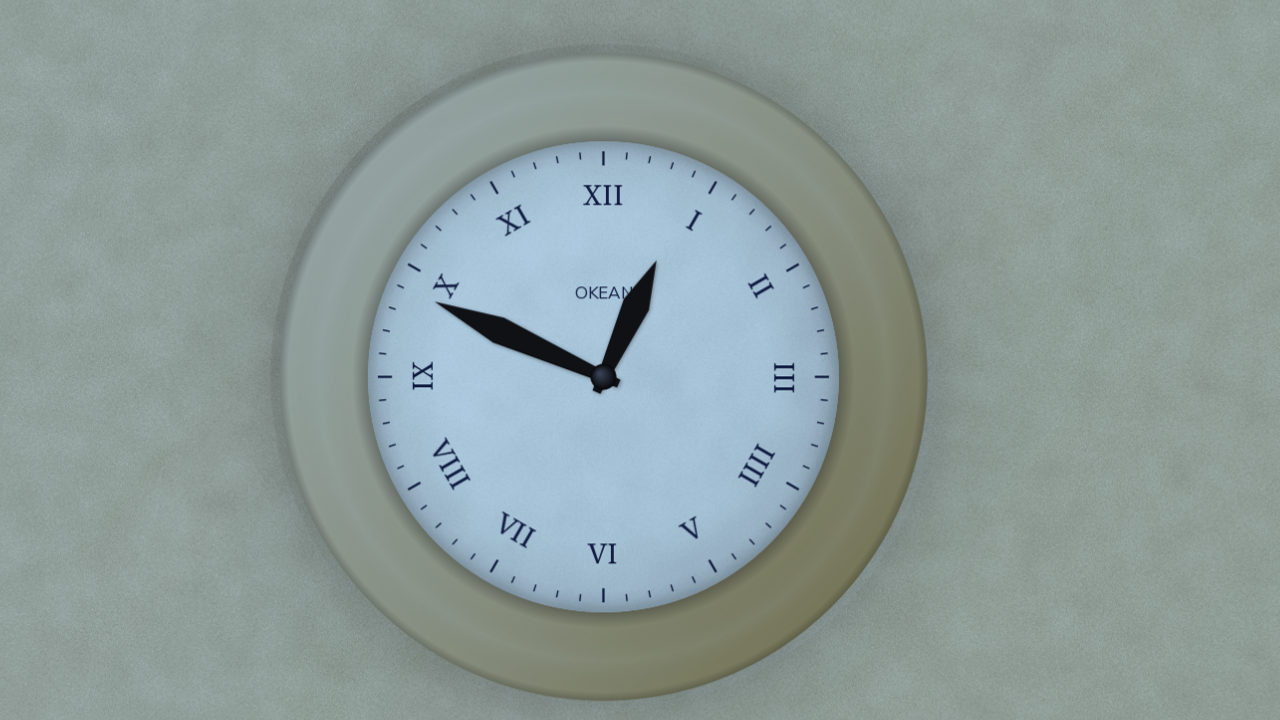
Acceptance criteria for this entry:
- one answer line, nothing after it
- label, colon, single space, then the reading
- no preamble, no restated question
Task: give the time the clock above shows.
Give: 12:49
